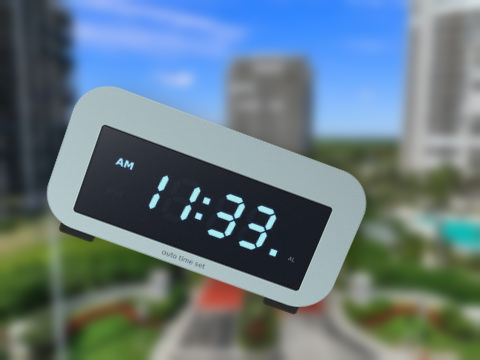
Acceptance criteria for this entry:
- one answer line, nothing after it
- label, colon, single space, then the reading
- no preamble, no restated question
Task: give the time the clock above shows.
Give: 11:33
